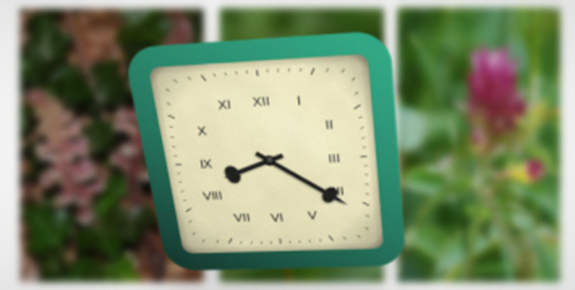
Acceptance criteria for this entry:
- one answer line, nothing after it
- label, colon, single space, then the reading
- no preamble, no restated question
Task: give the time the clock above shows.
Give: 8:21
